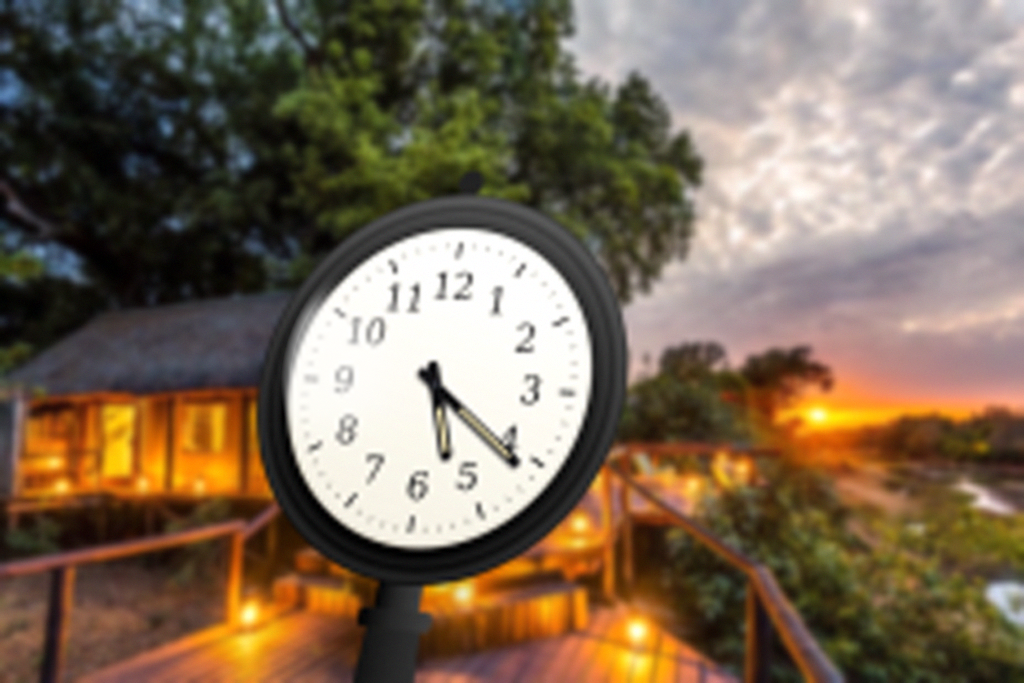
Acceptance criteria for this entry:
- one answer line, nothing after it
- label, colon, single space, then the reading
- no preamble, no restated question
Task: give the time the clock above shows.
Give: 5:21
